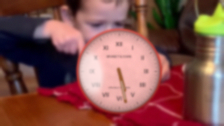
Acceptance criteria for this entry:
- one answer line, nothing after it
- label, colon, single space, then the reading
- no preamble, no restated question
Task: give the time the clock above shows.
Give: 5:28
